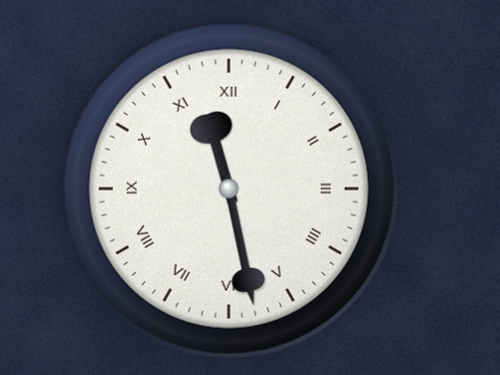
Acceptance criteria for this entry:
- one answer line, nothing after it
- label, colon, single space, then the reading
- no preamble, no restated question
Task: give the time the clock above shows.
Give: 11:28
